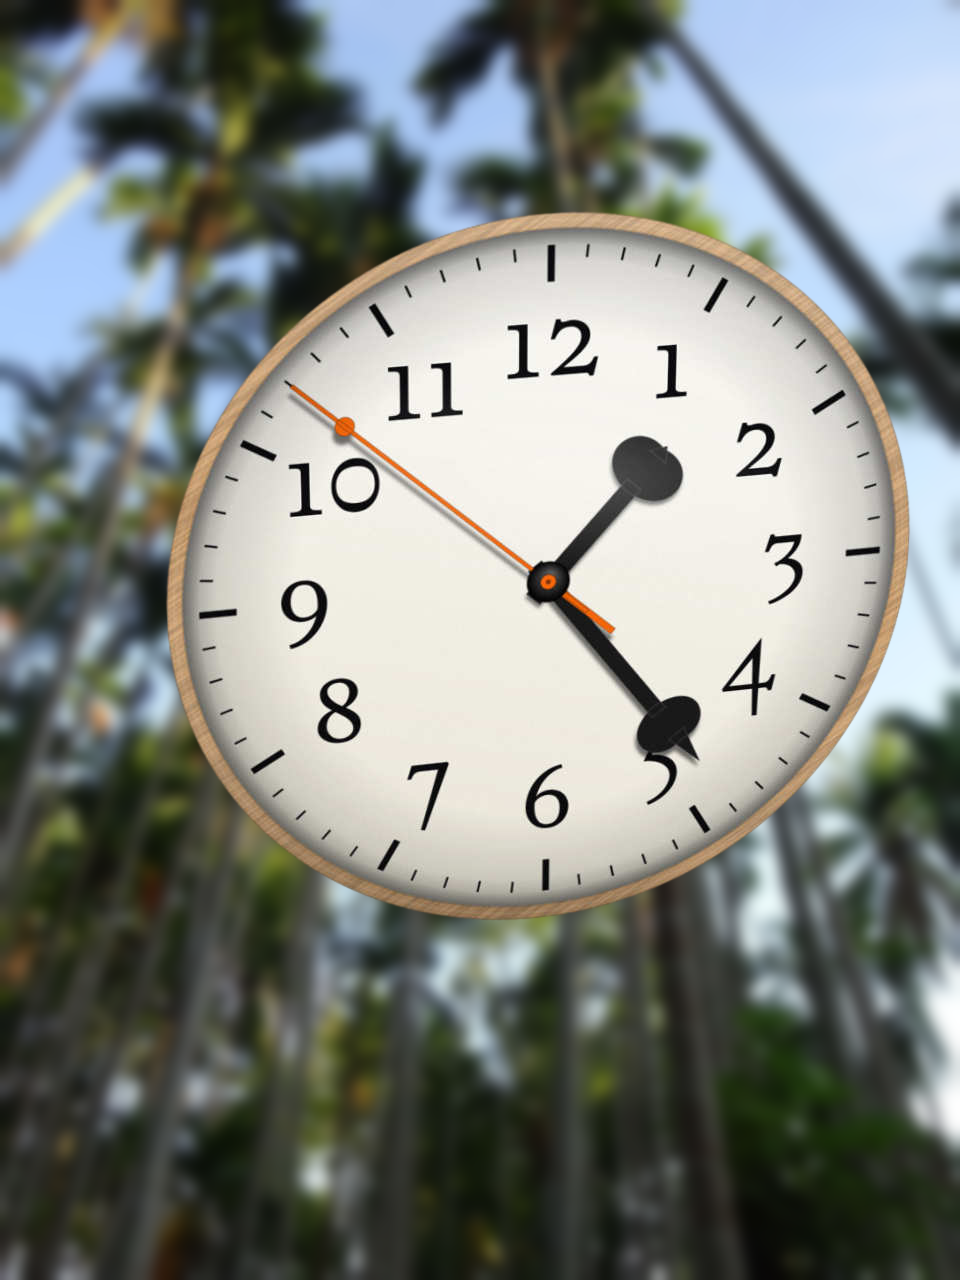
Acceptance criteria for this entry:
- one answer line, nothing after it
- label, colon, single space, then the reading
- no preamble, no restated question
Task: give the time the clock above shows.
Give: 1:23:52
